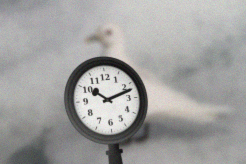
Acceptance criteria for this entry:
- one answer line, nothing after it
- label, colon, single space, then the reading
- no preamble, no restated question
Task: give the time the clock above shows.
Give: 10:12
